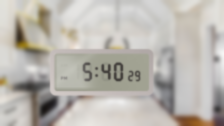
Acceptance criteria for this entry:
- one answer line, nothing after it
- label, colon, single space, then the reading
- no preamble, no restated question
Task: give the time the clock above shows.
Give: 5:40:29
